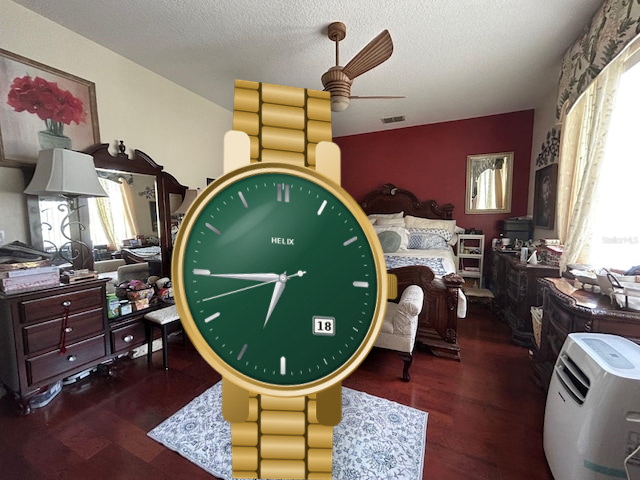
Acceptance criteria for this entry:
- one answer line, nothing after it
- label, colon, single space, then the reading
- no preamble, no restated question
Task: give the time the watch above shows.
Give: 6:44:42
